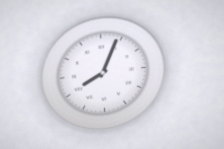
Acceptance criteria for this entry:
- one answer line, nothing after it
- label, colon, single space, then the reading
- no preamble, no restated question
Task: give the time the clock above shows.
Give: 8:04
